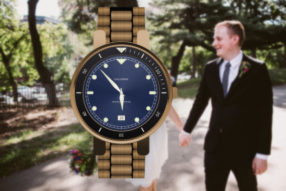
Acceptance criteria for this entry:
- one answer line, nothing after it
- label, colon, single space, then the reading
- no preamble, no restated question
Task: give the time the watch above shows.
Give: 5:53
